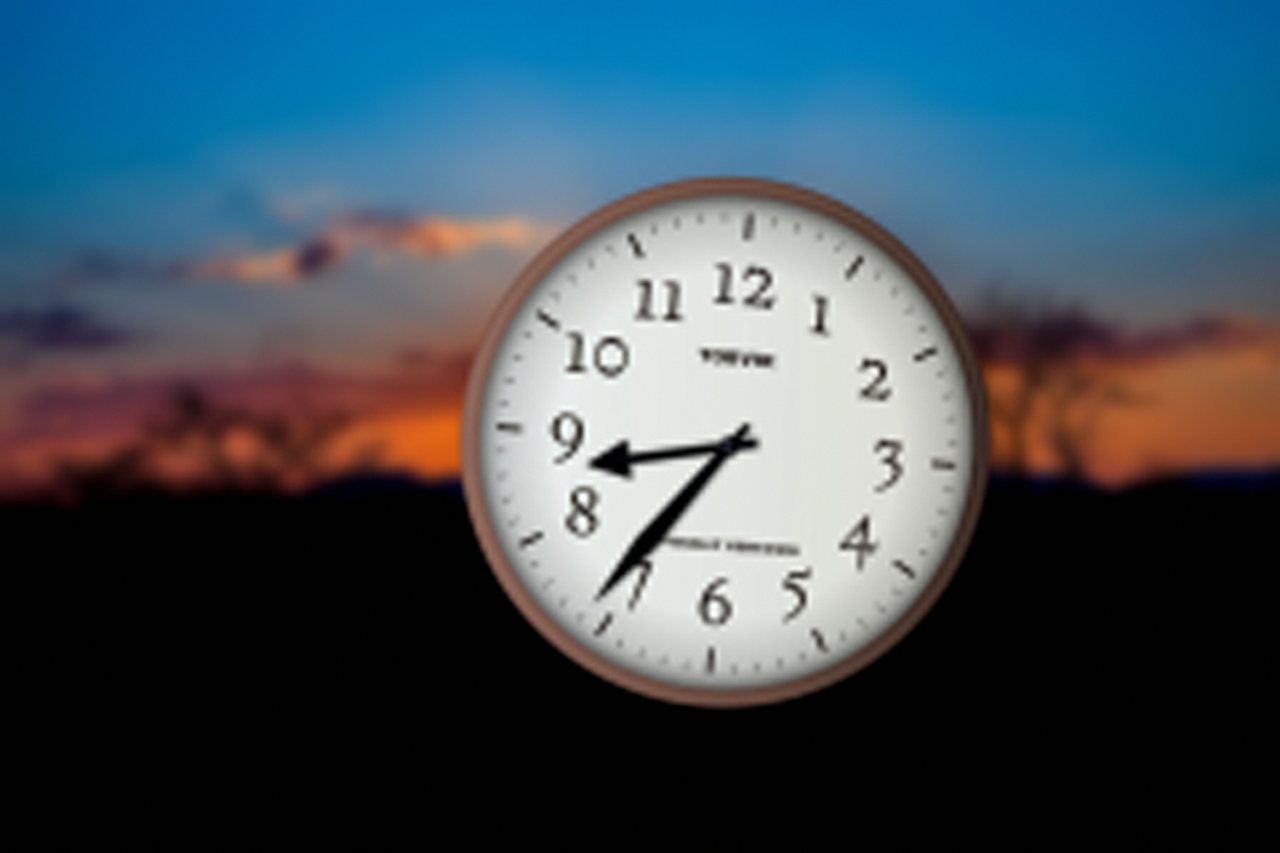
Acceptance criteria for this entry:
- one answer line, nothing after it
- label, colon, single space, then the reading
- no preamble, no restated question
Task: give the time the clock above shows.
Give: 8:36
